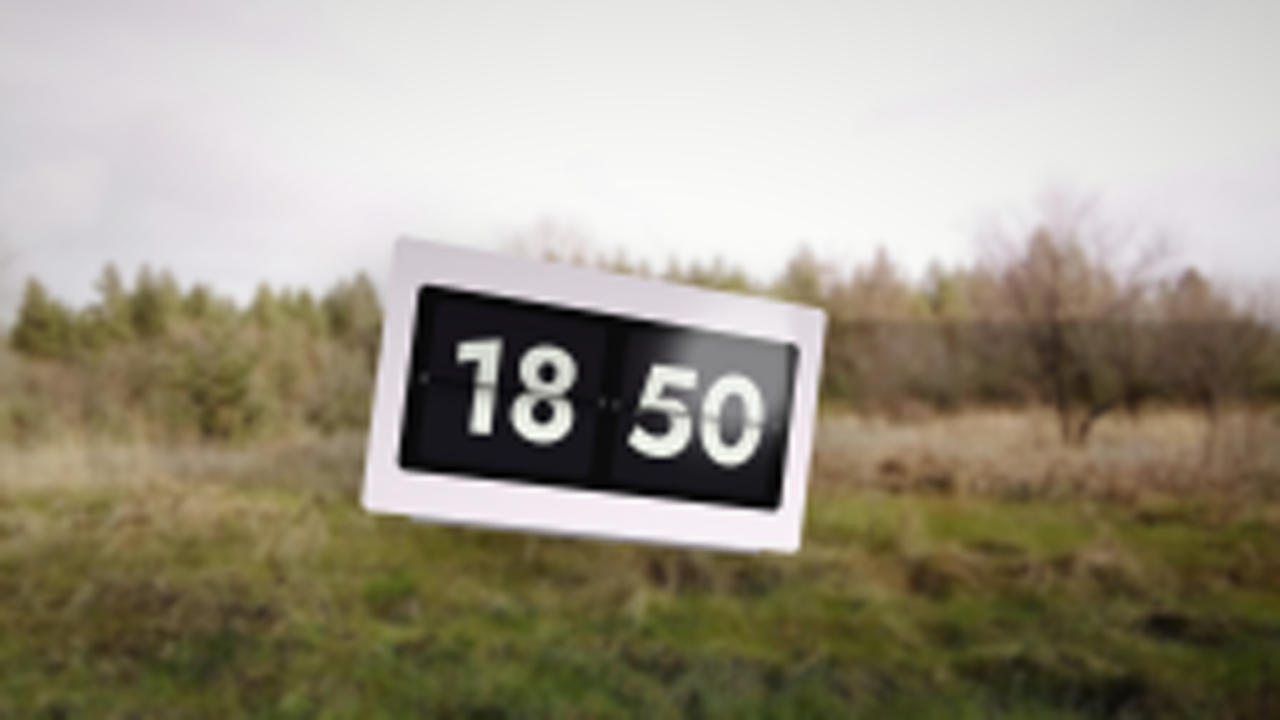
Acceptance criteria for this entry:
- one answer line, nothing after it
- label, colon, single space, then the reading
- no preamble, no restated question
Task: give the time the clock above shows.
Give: 18:50
